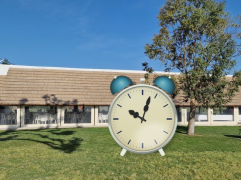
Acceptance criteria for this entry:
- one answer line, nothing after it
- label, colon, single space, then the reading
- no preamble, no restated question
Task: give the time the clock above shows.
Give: 10:03
